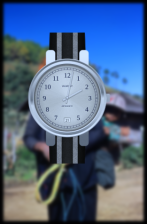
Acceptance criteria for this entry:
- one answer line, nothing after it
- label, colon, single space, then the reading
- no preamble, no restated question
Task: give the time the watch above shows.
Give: 2:02
